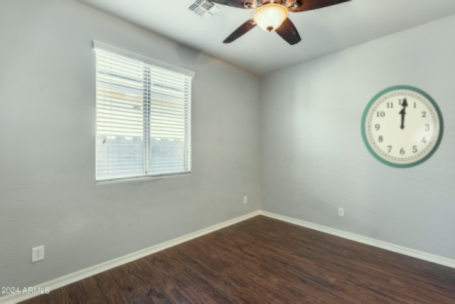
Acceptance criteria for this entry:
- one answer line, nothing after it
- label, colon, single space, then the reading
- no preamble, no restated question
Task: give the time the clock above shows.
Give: 12:01
